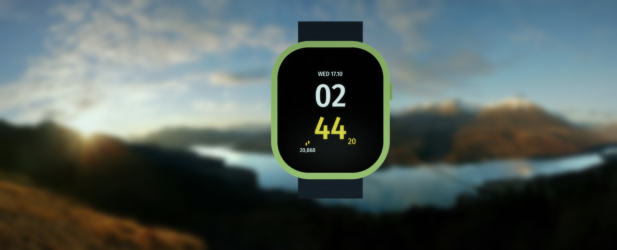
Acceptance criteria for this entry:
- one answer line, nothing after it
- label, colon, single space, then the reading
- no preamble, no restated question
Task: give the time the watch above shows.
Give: 2:44:20
